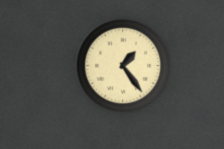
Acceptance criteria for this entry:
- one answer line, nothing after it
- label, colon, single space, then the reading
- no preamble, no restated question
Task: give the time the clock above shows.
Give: 1:24
